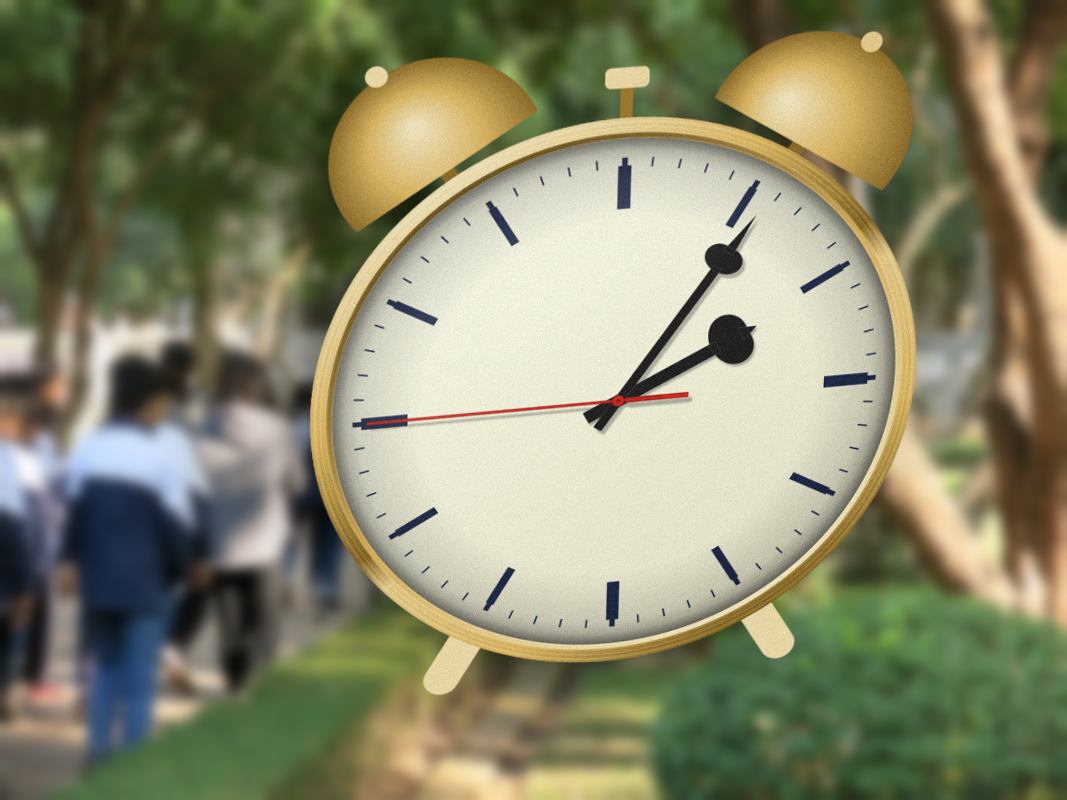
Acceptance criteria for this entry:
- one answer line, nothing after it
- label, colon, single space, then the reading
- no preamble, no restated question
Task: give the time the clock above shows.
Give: 2:05:45
